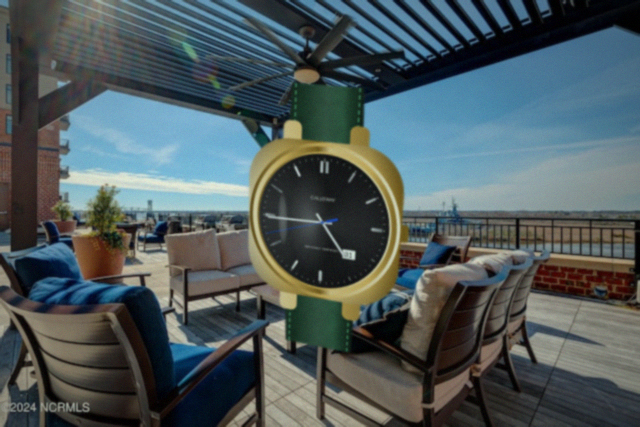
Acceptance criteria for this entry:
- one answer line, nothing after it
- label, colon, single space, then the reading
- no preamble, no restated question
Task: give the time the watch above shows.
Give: 4:44:42
